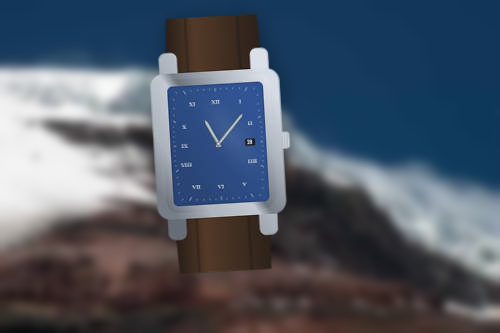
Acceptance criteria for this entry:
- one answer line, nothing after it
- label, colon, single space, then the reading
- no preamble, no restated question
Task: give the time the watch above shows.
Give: 11:07
